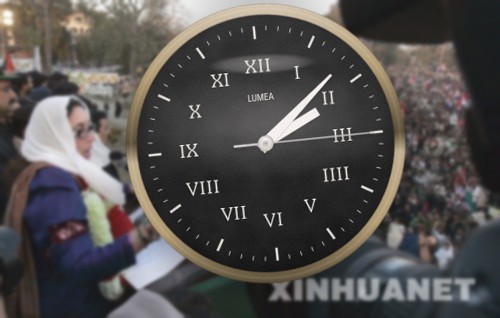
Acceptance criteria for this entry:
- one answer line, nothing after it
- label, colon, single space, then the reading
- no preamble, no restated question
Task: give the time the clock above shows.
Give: 2:08:15
